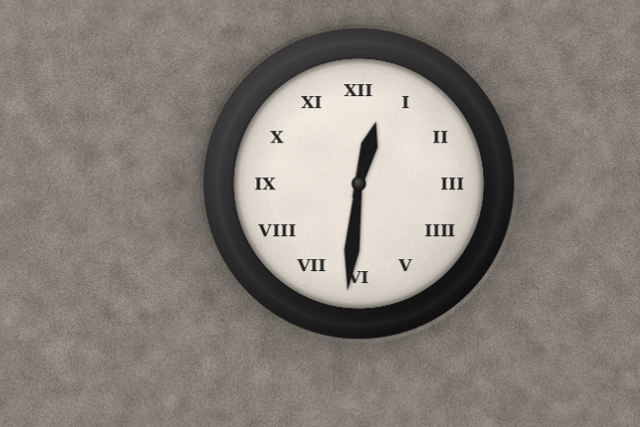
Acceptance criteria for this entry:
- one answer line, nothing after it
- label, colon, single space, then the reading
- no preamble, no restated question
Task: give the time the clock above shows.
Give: 12:31
